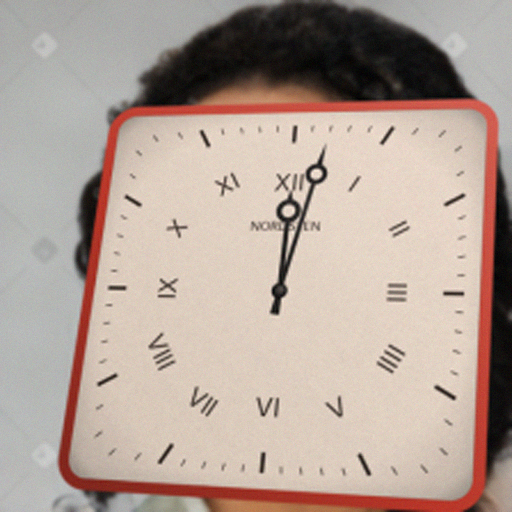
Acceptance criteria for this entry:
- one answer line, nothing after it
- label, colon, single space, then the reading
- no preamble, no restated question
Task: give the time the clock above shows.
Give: 12:02
